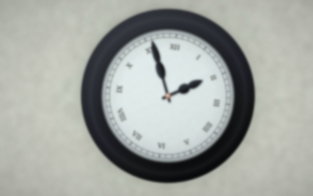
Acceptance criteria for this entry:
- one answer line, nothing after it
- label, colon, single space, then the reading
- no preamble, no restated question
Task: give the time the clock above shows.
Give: 1:56
